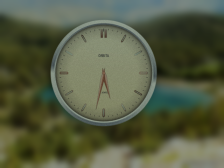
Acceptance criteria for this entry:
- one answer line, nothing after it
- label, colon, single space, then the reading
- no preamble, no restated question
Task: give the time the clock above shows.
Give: 5:32
